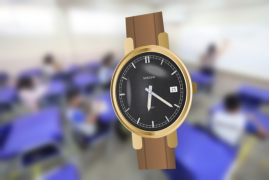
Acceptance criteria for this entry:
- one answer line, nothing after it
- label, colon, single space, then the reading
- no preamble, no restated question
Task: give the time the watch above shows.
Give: 6:21
